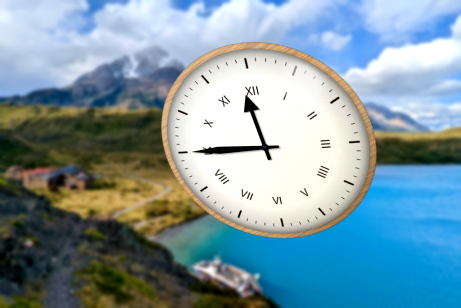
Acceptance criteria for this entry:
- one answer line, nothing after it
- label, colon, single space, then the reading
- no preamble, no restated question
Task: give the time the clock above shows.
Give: 11:45
